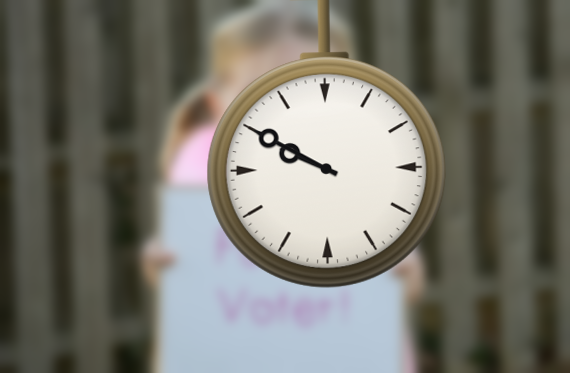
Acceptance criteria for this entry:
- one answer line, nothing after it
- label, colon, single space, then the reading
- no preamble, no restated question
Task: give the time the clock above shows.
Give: 9:50
